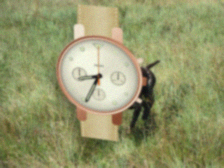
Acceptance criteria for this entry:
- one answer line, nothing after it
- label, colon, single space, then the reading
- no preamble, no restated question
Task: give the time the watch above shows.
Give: 8:34
